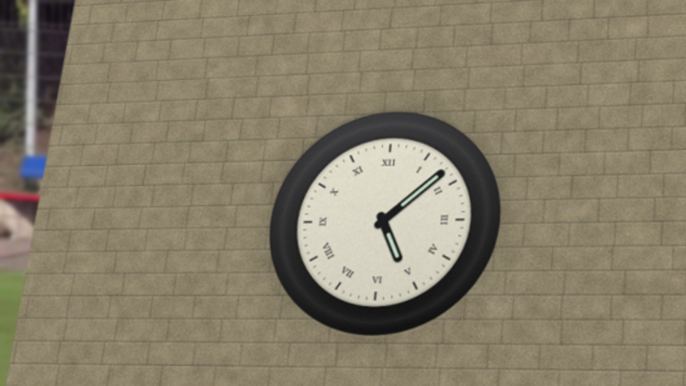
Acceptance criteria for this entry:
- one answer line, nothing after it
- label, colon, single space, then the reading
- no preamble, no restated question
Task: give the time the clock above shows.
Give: 5:08
